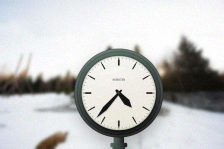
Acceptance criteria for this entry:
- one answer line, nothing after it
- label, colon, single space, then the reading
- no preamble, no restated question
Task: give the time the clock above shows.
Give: 4:37
